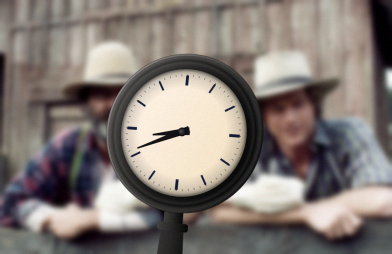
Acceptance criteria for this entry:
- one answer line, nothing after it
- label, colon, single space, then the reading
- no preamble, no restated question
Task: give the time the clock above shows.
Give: 8:41
